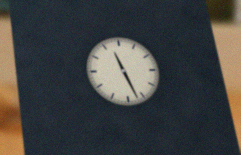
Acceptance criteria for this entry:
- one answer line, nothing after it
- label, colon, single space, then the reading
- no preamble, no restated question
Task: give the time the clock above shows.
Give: 11:27
